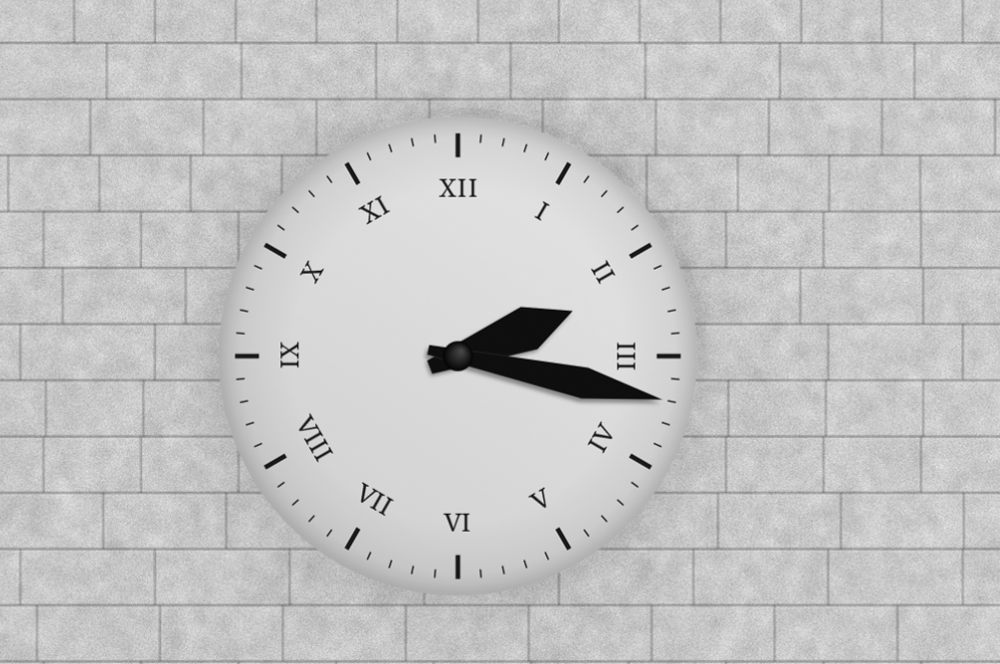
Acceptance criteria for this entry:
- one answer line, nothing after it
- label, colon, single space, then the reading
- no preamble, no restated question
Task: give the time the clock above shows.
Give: 2:17
